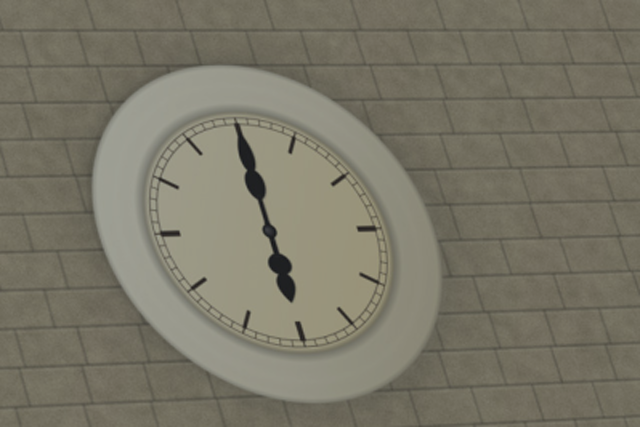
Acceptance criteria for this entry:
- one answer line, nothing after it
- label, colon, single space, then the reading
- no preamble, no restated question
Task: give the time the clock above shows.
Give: 6:00
